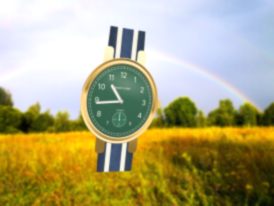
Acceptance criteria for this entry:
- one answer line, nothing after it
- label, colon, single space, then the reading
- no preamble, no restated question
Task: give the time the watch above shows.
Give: 10:44
